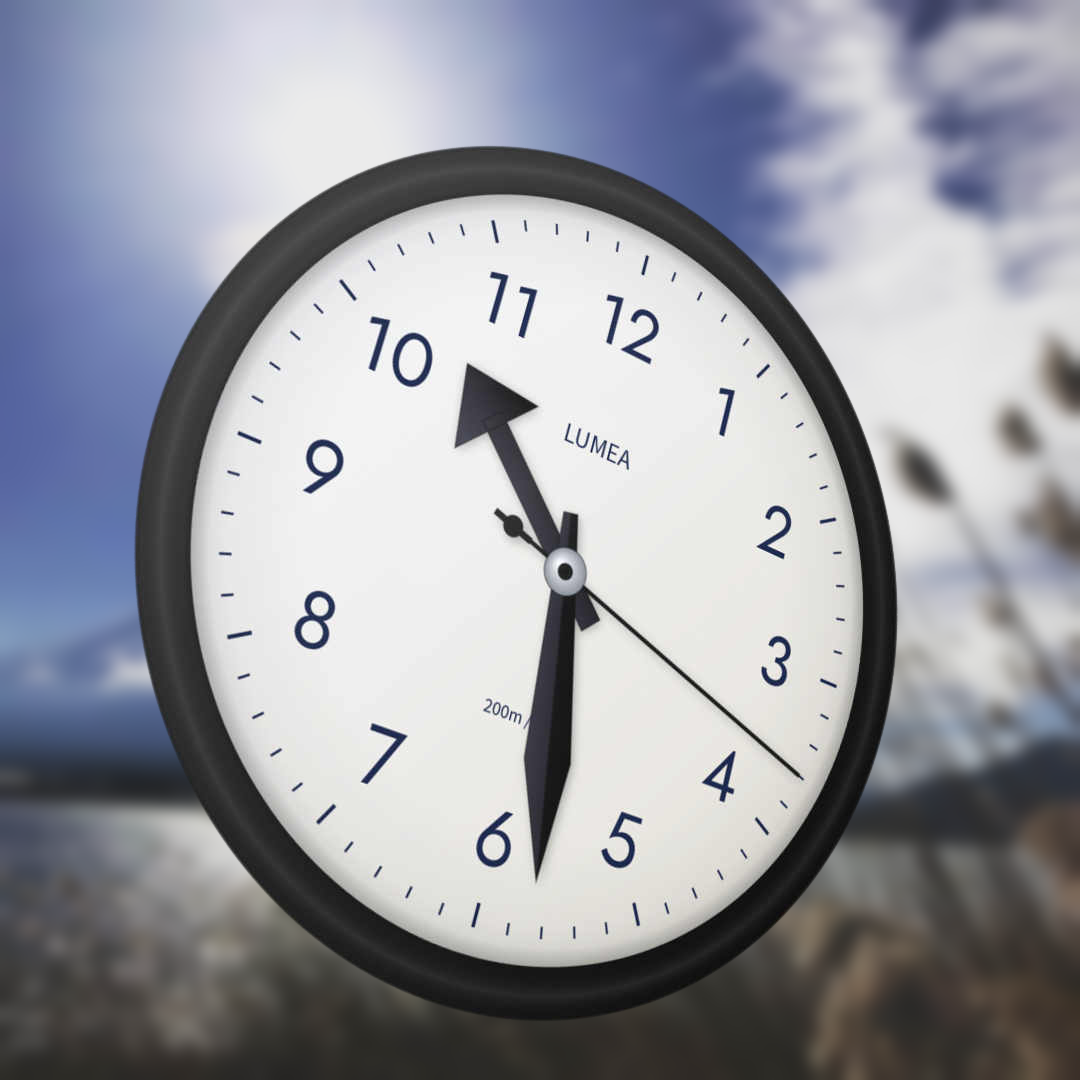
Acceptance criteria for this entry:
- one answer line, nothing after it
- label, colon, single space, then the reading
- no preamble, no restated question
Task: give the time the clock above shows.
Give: 10:28:18
